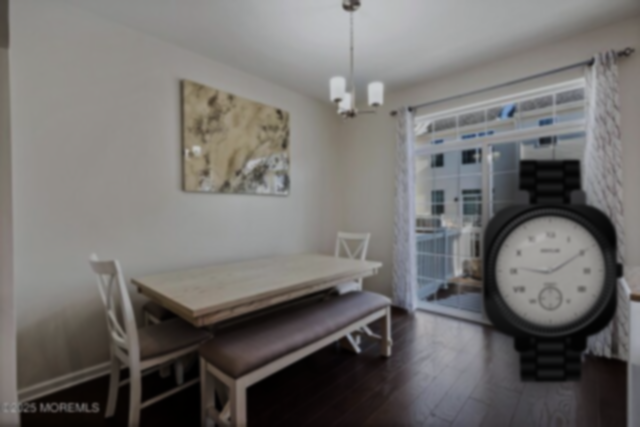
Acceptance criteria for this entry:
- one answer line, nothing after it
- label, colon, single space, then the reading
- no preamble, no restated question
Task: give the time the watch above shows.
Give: 9:10
